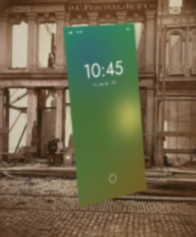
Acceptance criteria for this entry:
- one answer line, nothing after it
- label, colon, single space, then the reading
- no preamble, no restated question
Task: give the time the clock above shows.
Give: 10:45
